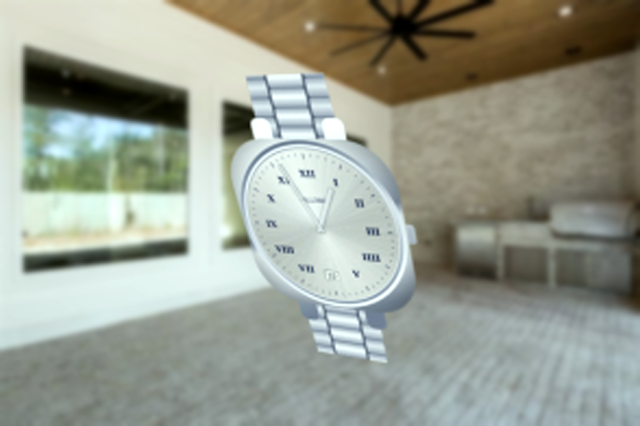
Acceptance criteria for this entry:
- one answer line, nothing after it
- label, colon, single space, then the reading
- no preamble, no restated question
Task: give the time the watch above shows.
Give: 12:56
